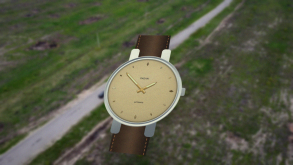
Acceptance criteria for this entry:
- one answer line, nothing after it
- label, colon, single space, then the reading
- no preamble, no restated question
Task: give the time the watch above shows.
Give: 1:52
